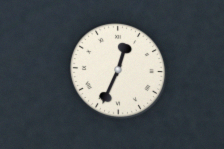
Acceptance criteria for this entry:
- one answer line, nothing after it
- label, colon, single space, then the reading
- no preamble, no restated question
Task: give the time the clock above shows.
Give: 12:34
